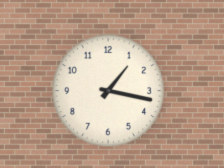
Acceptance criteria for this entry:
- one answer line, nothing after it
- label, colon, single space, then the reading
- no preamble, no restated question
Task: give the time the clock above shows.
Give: 1:17
